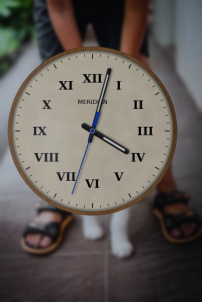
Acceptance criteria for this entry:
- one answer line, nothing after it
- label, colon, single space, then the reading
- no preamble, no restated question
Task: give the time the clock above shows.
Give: 4:02:33
